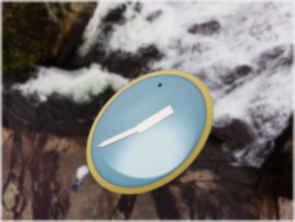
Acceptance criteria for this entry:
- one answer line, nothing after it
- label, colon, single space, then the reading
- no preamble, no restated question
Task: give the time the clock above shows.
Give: 1:40
